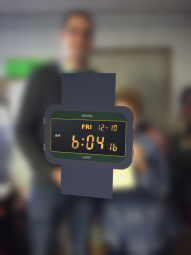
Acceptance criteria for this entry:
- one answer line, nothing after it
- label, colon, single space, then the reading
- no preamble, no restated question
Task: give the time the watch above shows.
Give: 6:04:16
